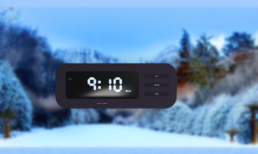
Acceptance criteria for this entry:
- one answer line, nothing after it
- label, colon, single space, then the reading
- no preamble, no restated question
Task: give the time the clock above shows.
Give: 9:10
